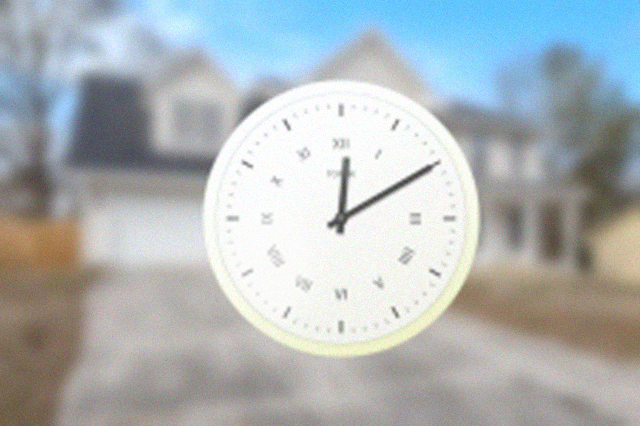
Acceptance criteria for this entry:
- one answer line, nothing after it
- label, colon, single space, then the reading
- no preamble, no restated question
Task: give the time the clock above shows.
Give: 12:10
